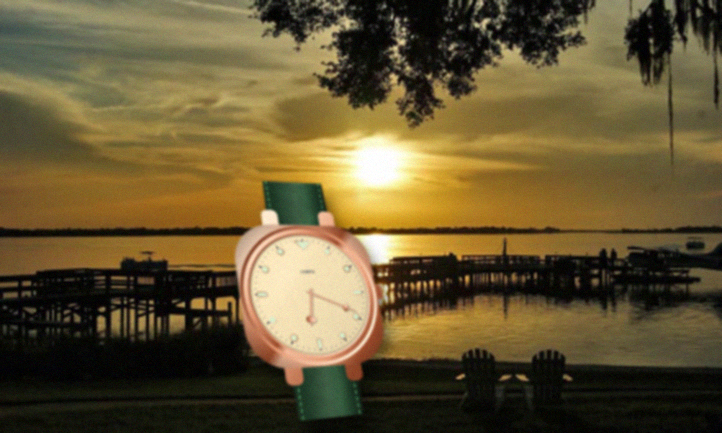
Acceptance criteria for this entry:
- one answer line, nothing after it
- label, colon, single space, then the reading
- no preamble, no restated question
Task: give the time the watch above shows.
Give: 6:19
